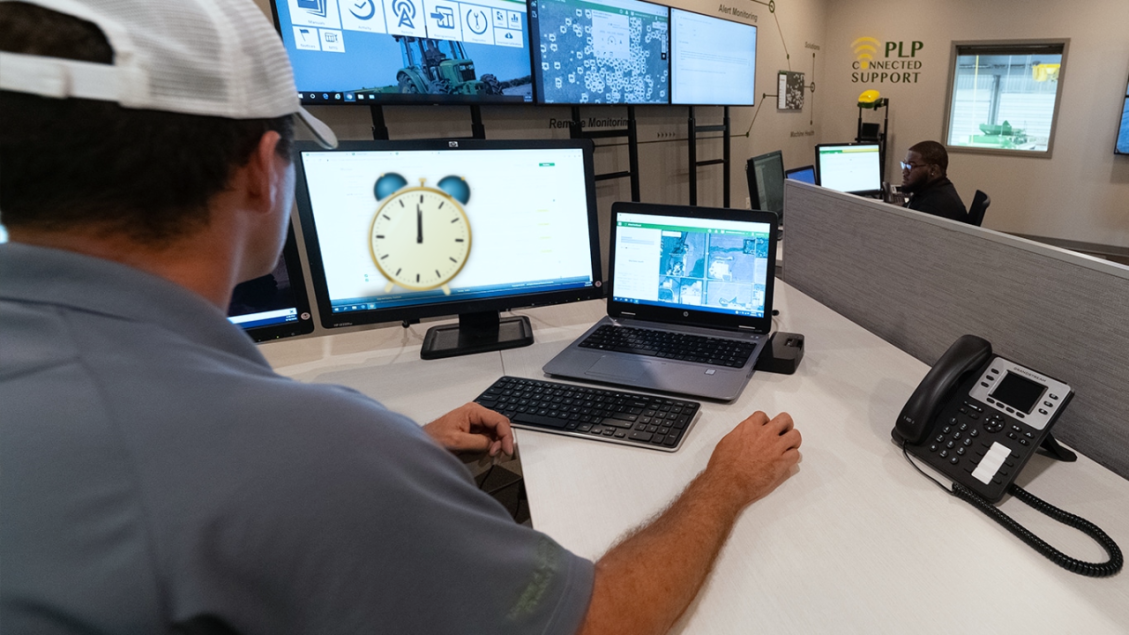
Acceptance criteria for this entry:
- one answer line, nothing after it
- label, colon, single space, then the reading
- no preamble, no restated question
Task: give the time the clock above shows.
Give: 11:59
